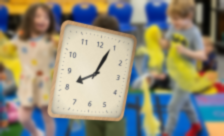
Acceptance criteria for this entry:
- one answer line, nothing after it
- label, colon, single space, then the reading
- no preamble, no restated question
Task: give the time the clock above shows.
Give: 8:04
